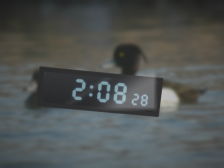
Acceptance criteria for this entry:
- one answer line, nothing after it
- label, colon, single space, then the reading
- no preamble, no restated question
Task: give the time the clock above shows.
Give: 2:08:28
